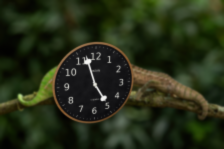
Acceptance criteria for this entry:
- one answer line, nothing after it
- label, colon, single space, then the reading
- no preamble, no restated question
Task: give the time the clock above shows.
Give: 4:57
